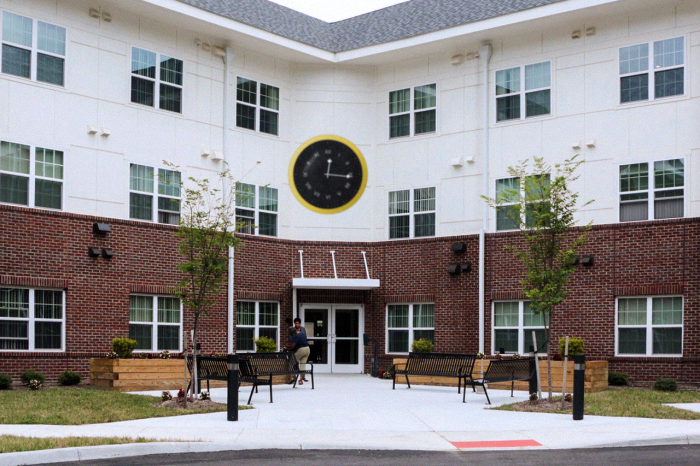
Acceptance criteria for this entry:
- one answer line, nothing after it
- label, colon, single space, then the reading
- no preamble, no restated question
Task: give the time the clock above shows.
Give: 12:16
